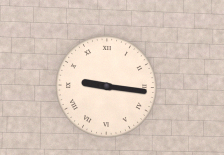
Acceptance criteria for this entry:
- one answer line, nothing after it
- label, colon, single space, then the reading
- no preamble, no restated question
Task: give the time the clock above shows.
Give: 9:16
